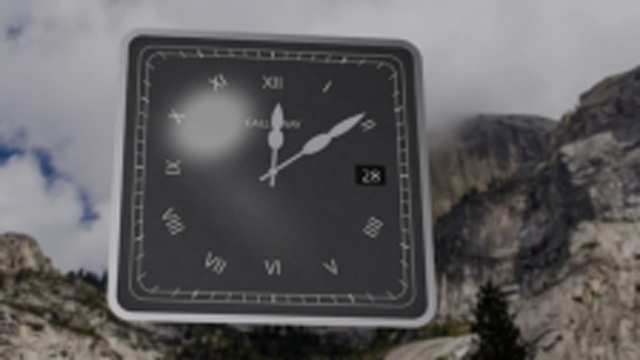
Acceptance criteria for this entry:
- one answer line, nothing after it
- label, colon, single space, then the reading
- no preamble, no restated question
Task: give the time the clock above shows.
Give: 12:09
